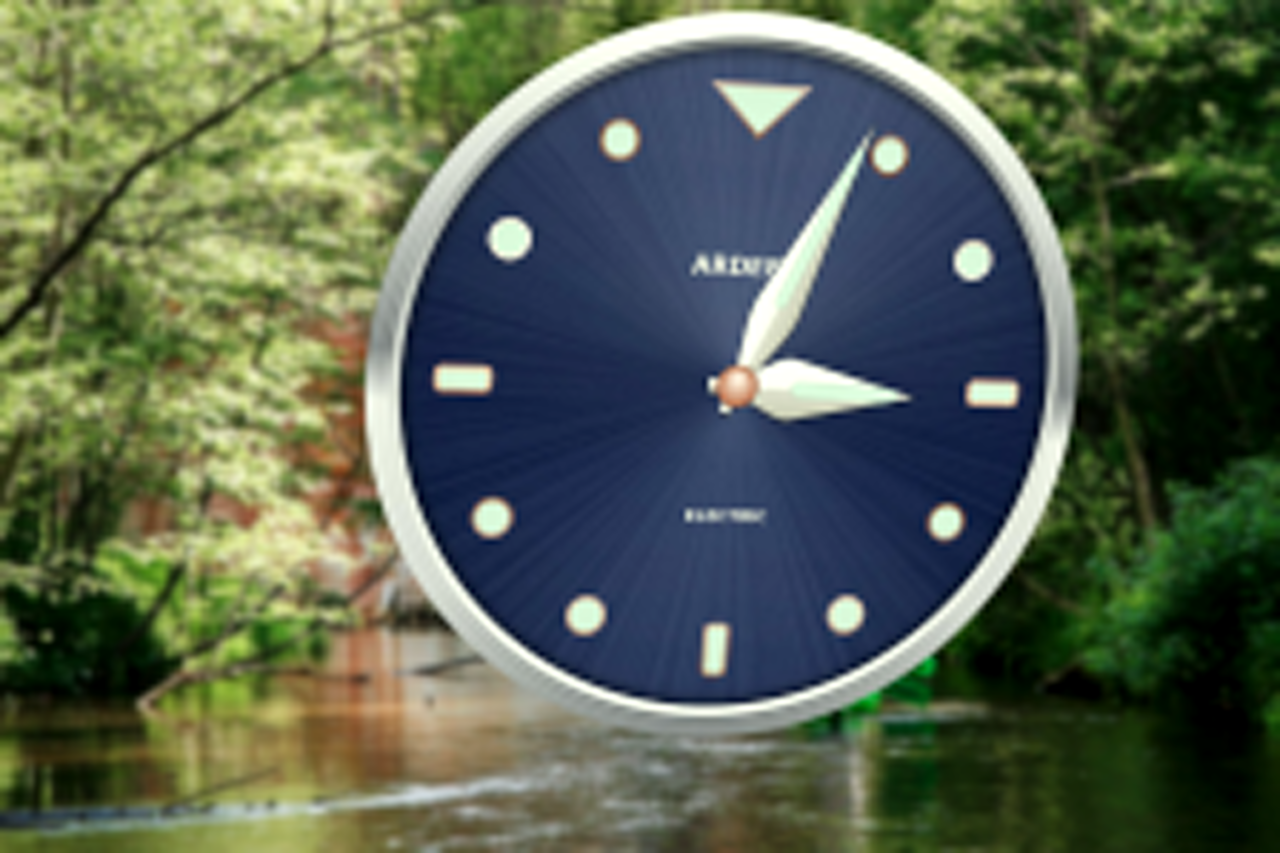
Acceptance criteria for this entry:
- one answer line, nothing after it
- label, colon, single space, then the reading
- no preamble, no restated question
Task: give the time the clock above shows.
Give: 3:04
